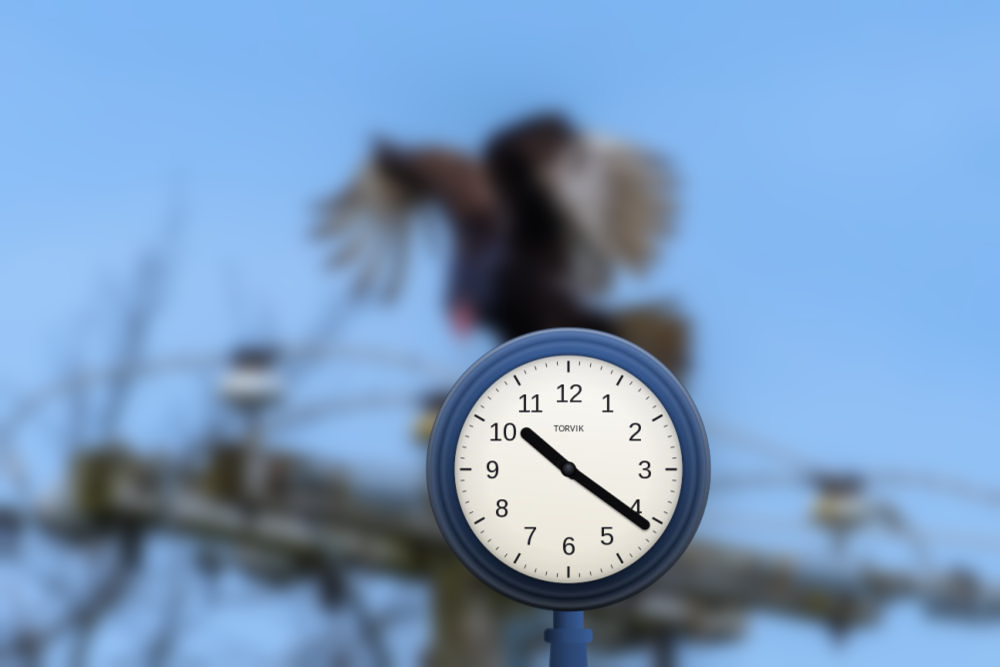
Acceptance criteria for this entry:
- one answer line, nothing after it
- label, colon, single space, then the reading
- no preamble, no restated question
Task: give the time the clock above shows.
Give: 10:21
